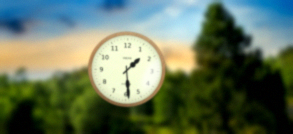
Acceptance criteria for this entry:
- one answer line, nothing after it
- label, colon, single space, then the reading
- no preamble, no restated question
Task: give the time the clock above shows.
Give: 1:29
